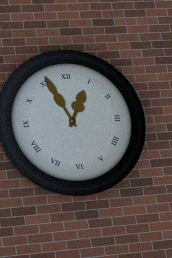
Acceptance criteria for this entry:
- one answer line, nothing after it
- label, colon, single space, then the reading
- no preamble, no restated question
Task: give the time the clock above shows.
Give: 12:56
